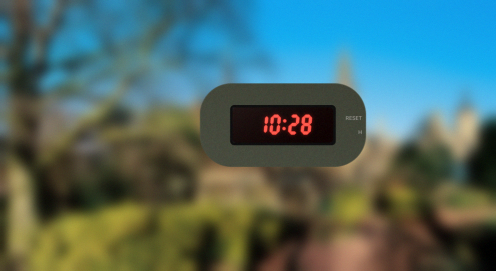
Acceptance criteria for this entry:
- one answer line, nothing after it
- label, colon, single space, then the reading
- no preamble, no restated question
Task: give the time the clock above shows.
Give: 10:28
